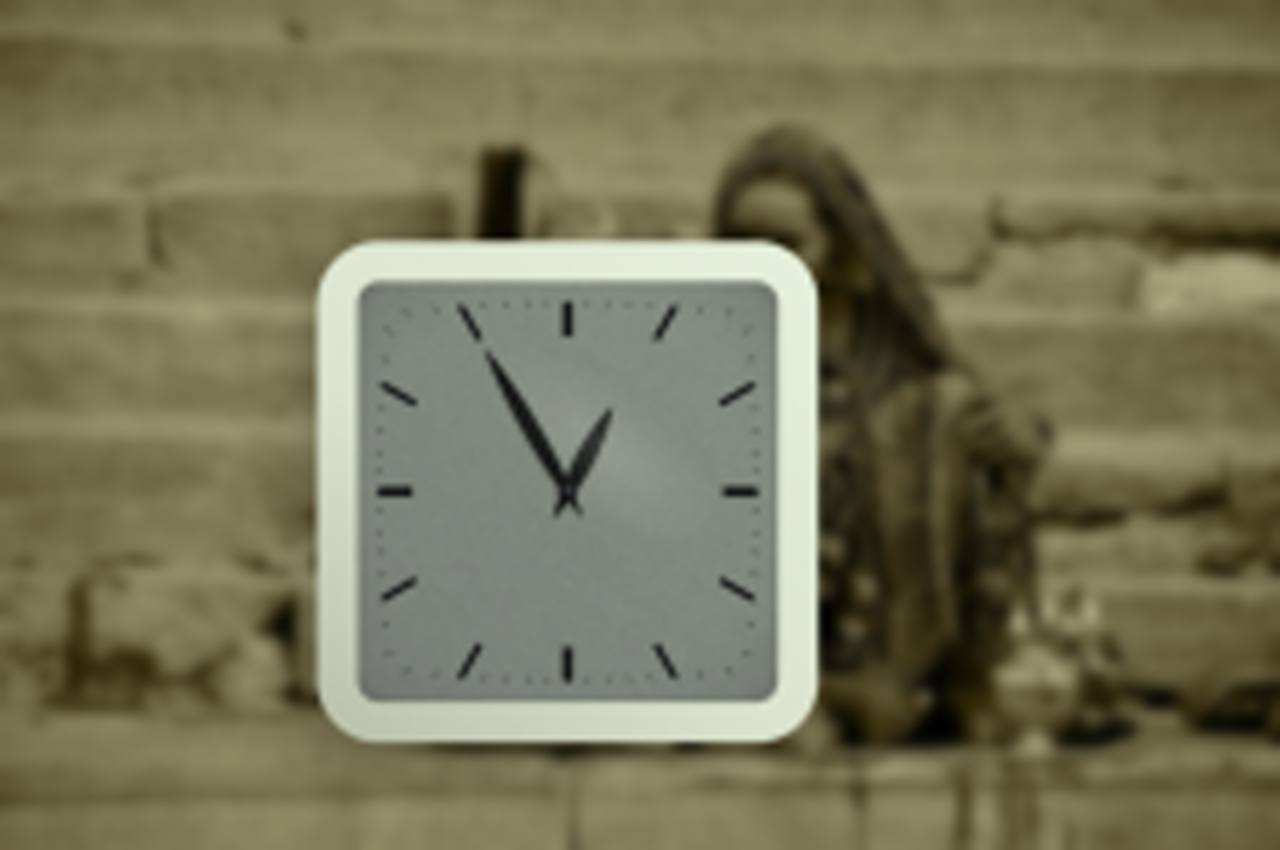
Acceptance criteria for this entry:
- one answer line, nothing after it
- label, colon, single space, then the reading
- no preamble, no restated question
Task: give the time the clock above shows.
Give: 12:55
